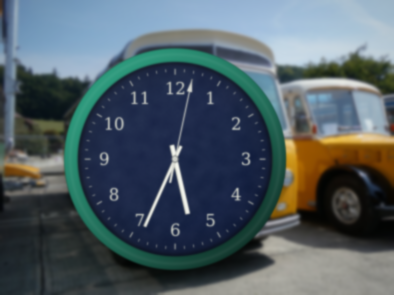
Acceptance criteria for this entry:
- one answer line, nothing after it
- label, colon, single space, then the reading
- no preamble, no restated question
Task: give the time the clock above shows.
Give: 5:34:02
